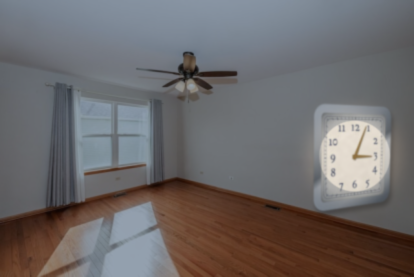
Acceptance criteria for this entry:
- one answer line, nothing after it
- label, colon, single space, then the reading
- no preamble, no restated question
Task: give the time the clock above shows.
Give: 3:04
